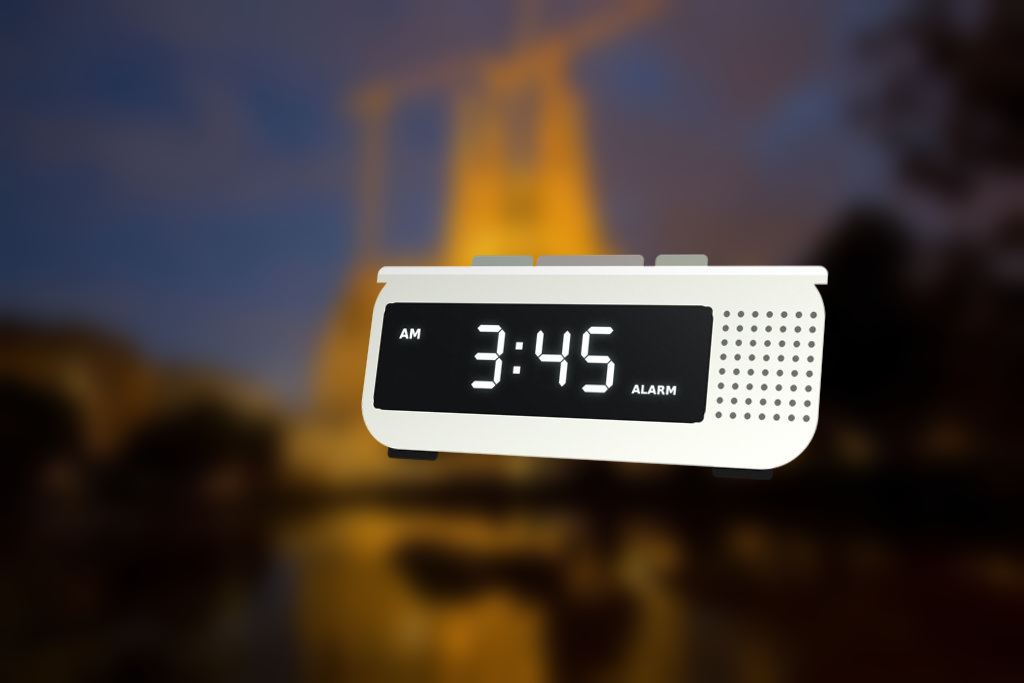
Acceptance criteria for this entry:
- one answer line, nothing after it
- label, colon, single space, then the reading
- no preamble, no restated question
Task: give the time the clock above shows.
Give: 3:45
